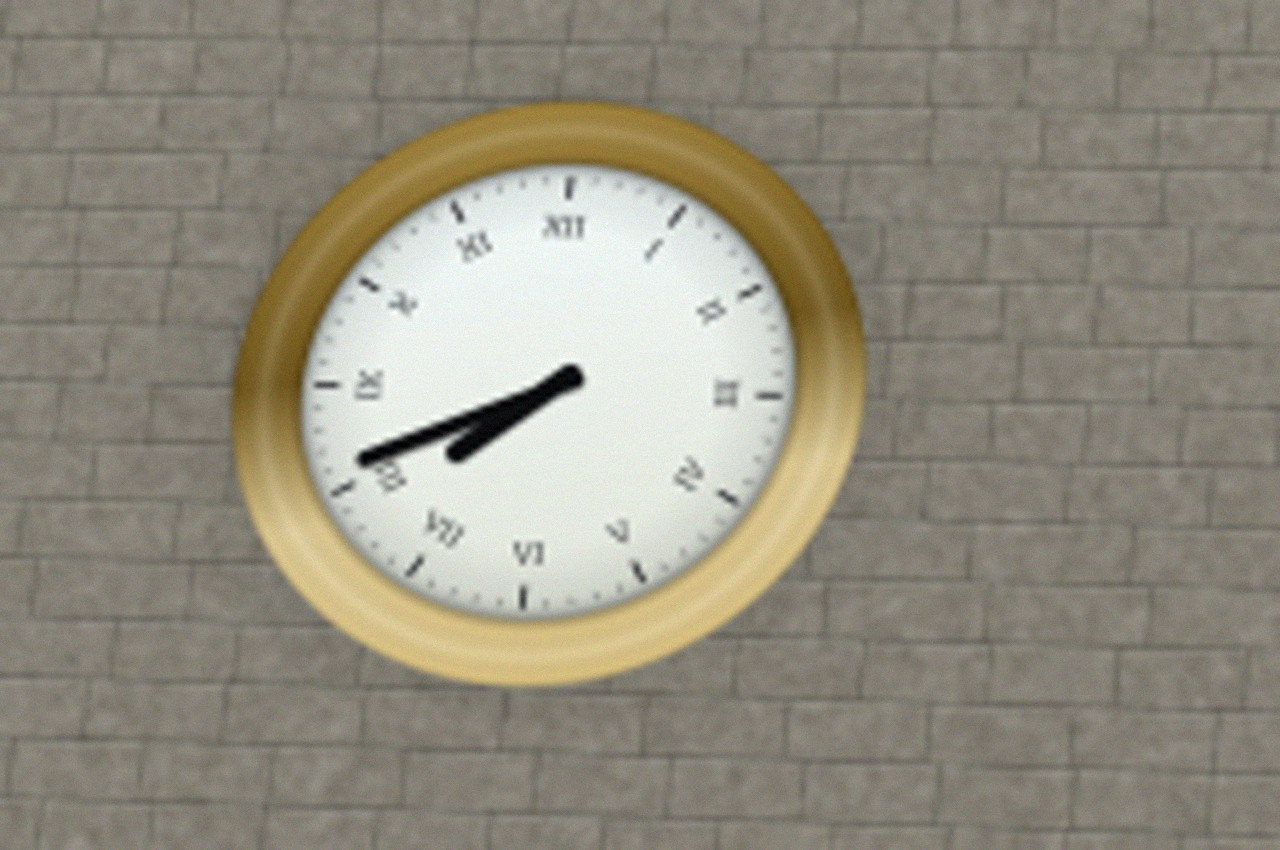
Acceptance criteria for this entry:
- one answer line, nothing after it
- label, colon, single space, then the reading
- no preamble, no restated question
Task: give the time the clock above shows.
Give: 7:41
